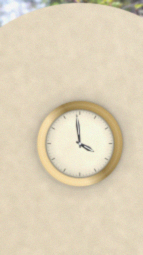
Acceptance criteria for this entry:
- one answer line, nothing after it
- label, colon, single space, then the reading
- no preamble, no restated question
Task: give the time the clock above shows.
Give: 3:59
